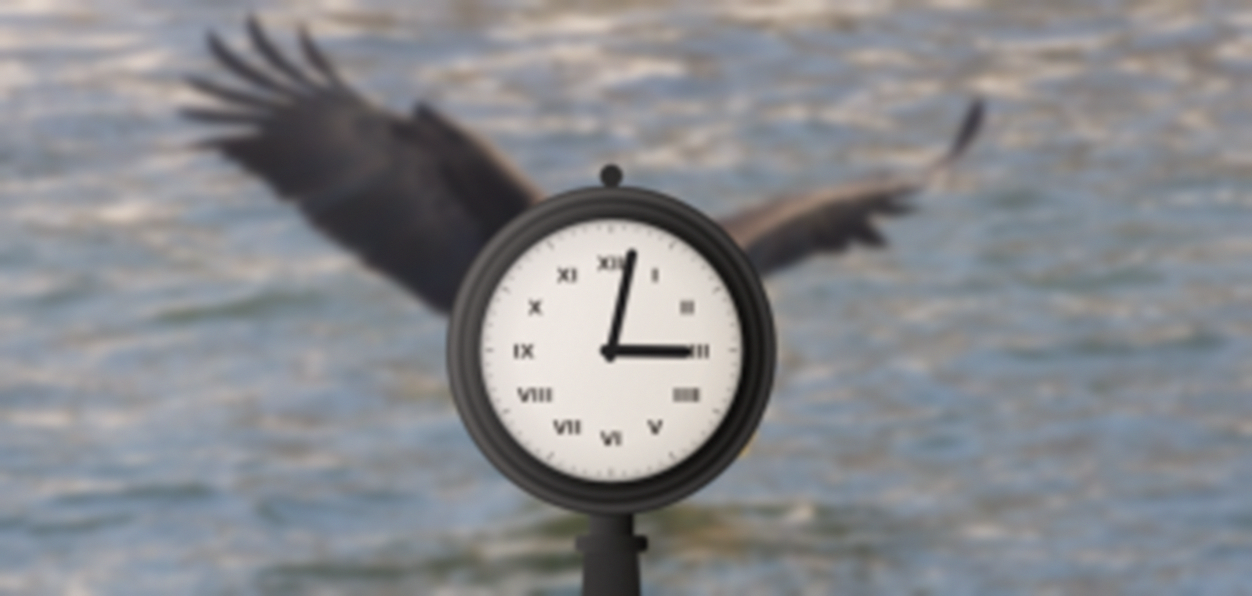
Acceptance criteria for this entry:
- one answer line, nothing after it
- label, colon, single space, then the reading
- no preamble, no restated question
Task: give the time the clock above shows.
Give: 3:02
